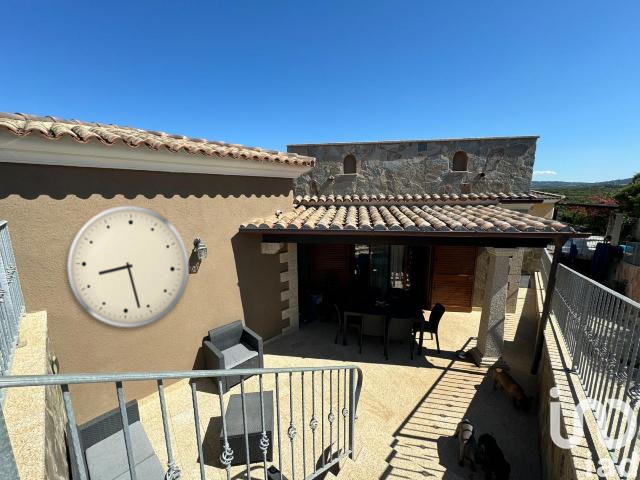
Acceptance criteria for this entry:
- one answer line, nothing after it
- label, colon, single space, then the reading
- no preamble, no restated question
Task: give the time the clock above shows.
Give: 8:27
